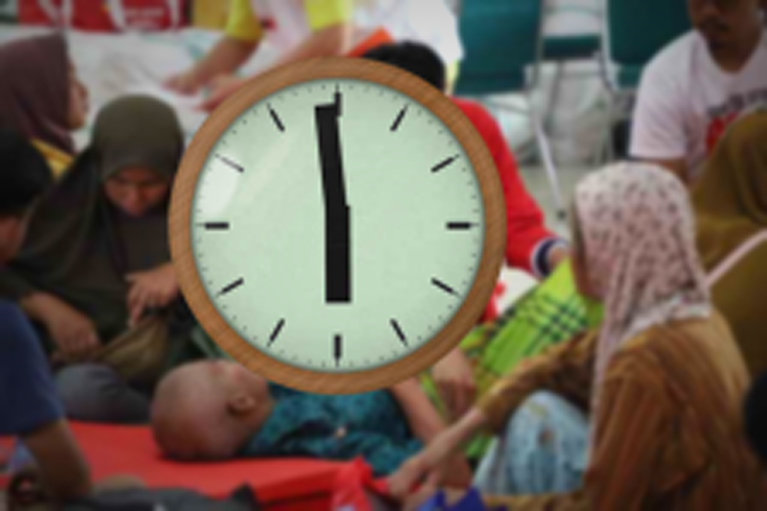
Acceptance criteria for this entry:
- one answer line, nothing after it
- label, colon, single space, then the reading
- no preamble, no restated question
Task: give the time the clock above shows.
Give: 5:59
